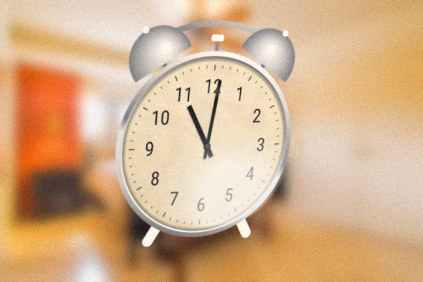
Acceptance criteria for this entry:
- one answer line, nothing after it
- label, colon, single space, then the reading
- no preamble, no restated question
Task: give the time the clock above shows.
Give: 11:01
